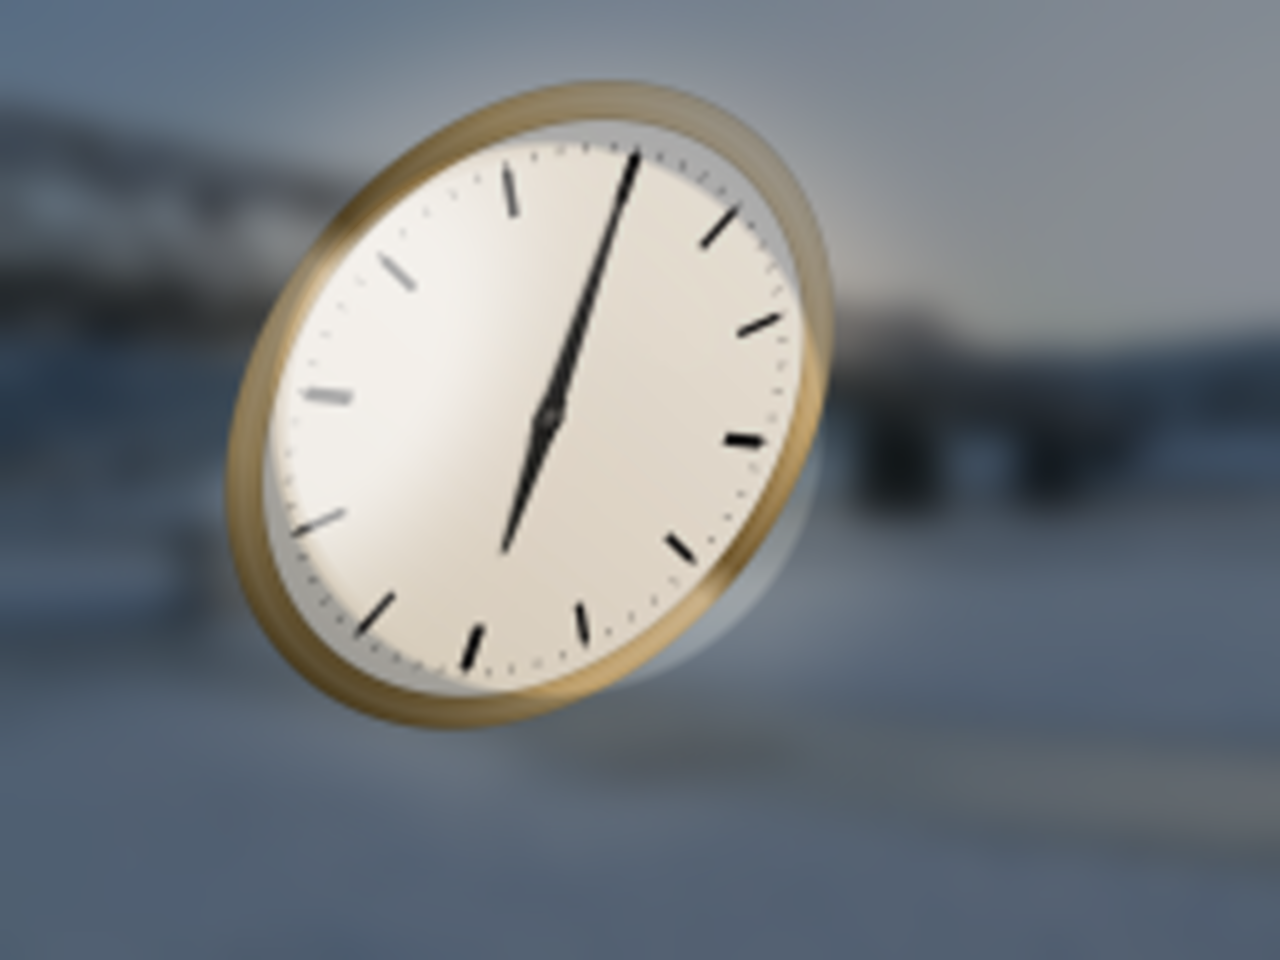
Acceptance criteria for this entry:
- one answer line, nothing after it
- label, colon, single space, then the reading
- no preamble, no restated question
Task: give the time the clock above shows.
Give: 6:00
